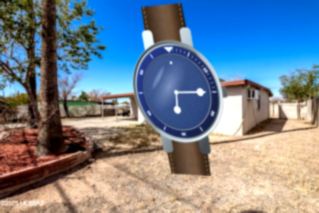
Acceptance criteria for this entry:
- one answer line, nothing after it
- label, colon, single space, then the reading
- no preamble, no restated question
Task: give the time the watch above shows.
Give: 6:15
